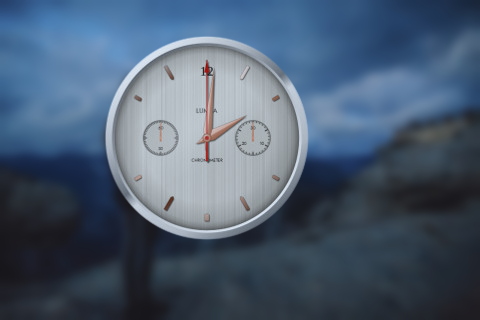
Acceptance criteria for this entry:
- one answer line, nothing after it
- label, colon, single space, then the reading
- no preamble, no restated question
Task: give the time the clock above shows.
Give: 2:01
